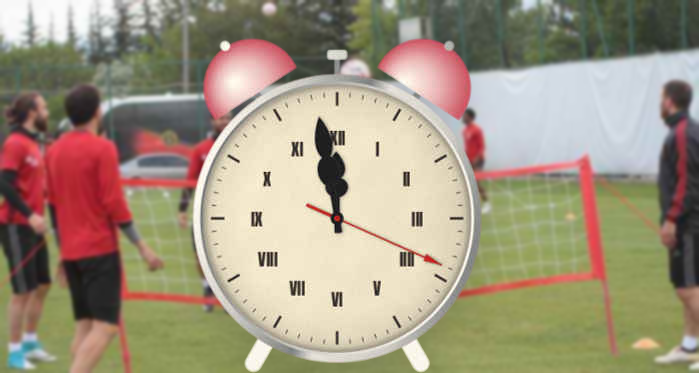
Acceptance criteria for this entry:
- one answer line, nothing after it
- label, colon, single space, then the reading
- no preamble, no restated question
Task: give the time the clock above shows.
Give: 11:58:19
